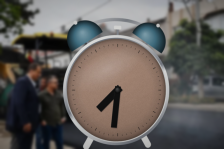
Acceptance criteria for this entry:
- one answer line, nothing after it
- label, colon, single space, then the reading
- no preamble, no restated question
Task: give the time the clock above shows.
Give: 7:31
